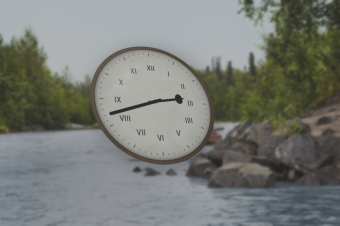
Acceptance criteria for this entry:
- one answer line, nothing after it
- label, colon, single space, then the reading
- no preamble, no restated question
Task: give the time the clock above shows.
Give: 2:42
